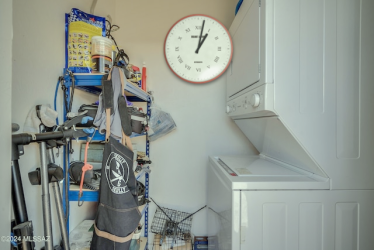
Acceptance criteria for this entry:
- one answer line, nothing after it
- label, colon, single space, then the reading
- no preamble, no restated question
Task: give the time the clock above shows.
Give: 1:02
